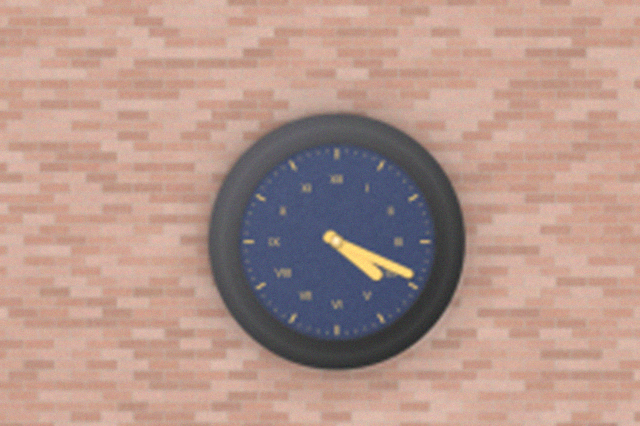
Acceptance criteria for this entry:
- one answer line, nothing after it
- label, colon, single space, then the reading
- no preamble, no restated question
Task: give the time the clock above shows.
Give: 4:19
